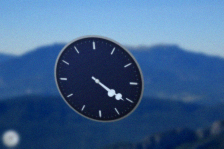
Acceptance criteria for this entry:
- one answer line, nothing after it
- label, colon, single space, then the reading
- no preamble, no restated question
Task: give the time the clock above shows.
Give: 4:21
